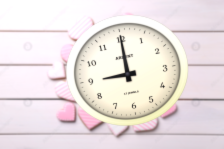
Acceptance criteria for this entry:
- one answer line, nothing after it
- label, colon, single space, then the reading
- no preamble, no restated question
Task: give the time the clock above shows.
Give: 9:00
